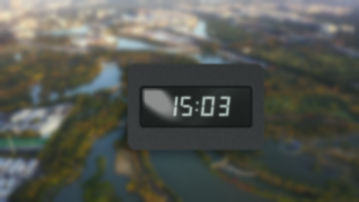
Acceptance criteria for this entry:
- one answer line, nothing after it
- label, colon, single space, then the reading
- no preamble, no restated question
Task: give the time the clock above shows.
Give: 15:03
